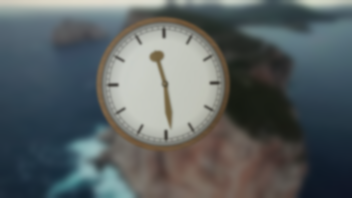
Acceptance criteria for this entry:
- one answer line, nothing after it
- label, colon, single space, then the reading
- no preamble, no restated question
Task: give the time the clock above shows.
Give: 11:29
